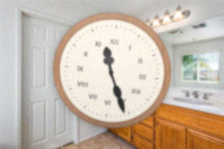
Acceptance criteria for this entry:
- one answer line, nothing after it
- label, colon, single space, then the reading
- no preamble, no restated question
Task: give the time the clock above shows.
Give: 11:26
